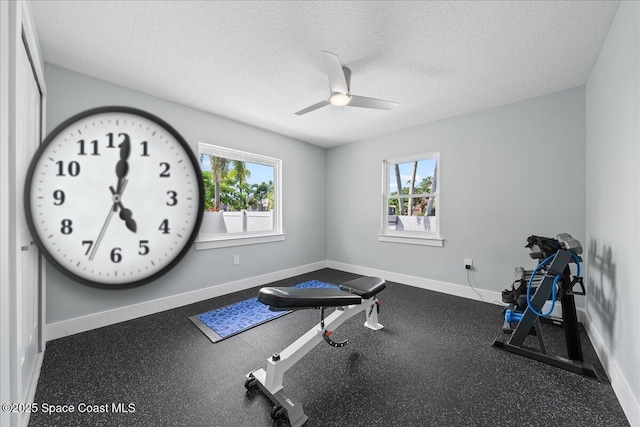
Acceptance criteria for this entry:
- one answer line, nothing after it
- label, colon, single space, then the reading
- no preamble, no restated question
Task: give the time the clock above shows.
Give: 5:01:34
